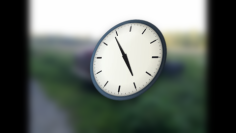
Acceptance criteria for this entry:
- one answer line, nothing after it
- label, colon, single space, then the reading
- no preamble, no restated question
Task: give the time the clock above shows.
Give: 4:54
